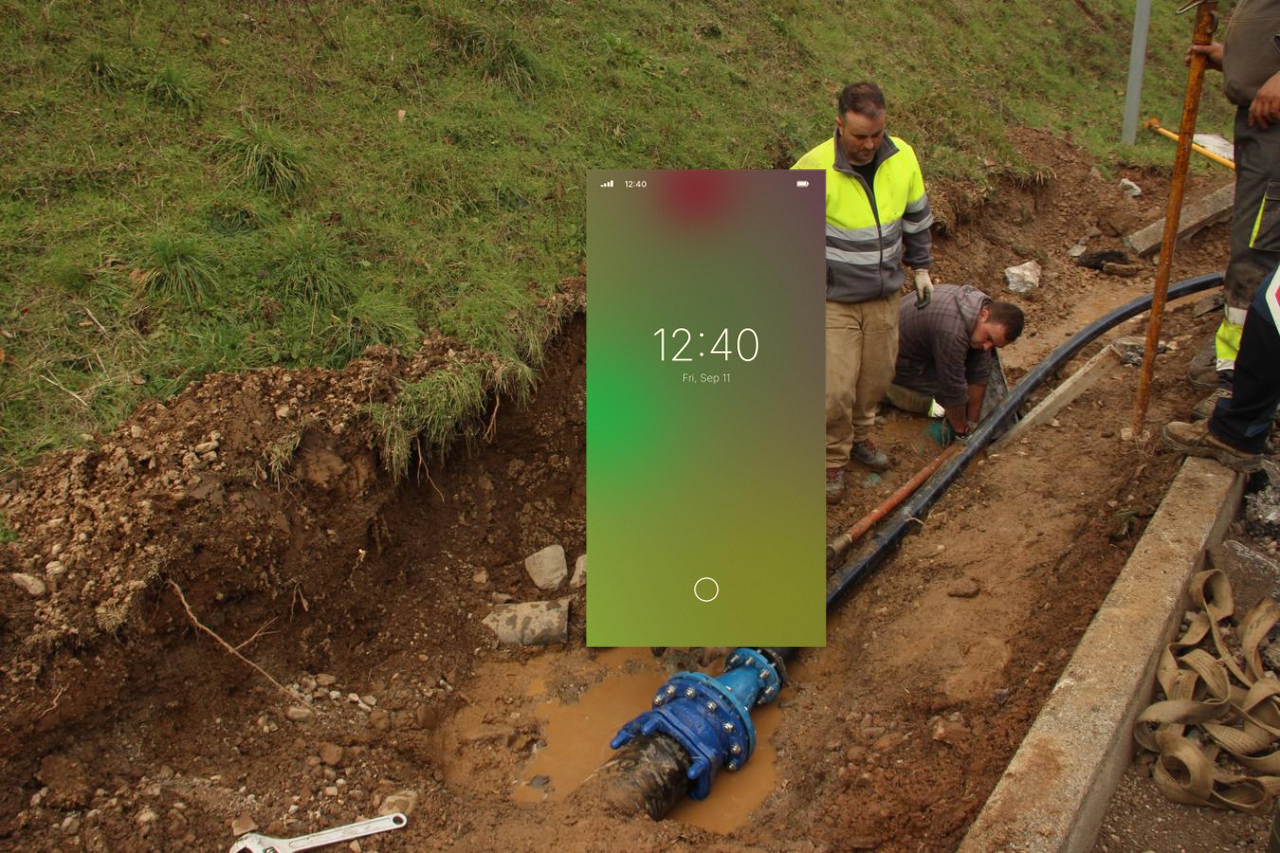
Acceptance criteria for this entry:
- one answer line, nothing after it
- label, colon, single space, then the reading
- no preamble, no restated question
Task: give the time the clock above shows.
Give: 12:40
